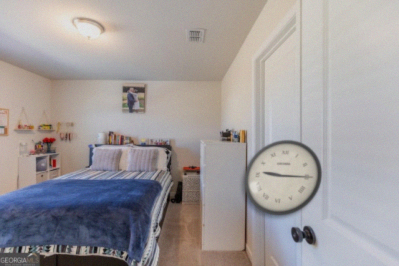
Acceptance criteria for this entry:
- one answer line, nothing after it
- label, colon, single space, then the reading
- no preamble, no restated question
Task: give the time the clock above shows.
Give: 9:15
